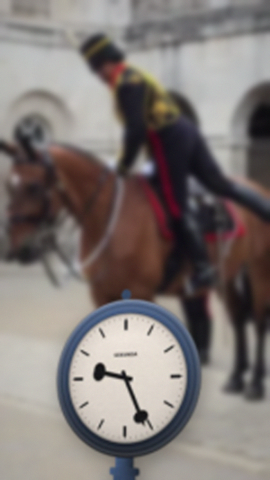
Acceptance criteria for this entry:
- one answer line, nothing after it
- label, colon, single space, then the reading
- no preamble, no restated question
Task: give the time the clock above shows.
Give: 9:26
